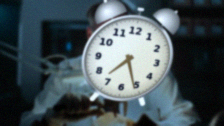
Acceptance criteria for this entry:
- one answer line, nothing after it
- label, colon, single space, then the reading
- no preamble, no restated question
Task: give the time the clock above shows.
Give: 7:26
